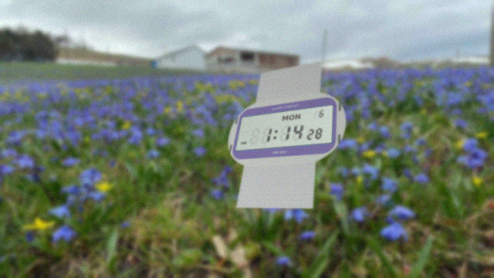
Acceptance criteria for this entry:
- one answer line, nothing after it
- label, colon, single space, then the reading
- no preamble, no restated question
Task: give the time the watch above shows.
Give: 1:14:28
